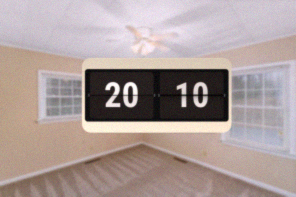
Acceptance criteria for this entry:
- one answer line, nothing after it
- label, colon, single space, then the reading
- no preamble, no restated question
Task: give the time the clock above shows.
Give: 20:10
